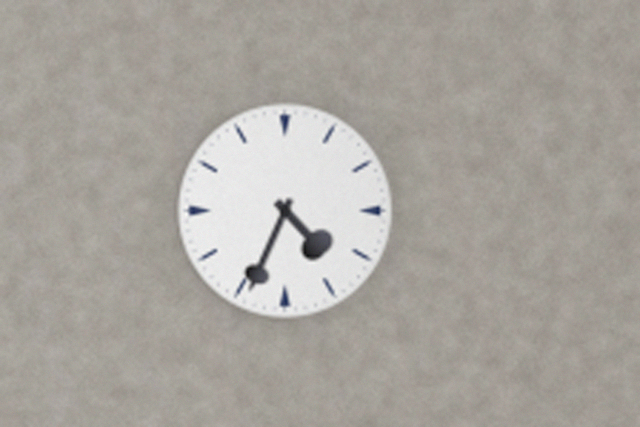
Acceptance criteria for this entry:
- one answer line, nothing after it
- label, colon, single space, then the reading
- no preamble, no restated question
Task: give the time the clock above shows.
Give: 4:34
